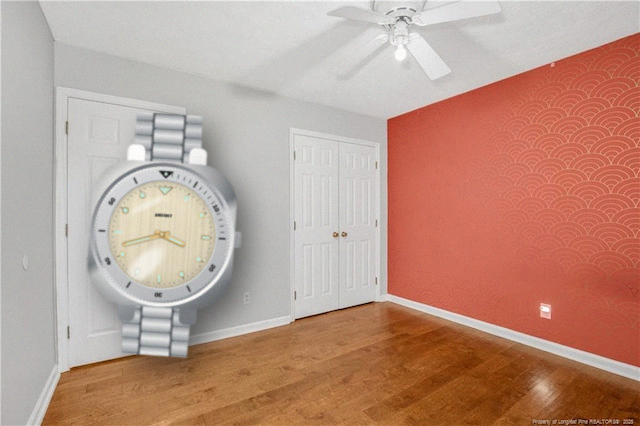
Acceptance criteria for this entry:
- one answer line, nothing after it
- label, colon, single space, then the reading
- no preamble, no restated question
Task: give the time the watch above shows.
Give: 3:42
